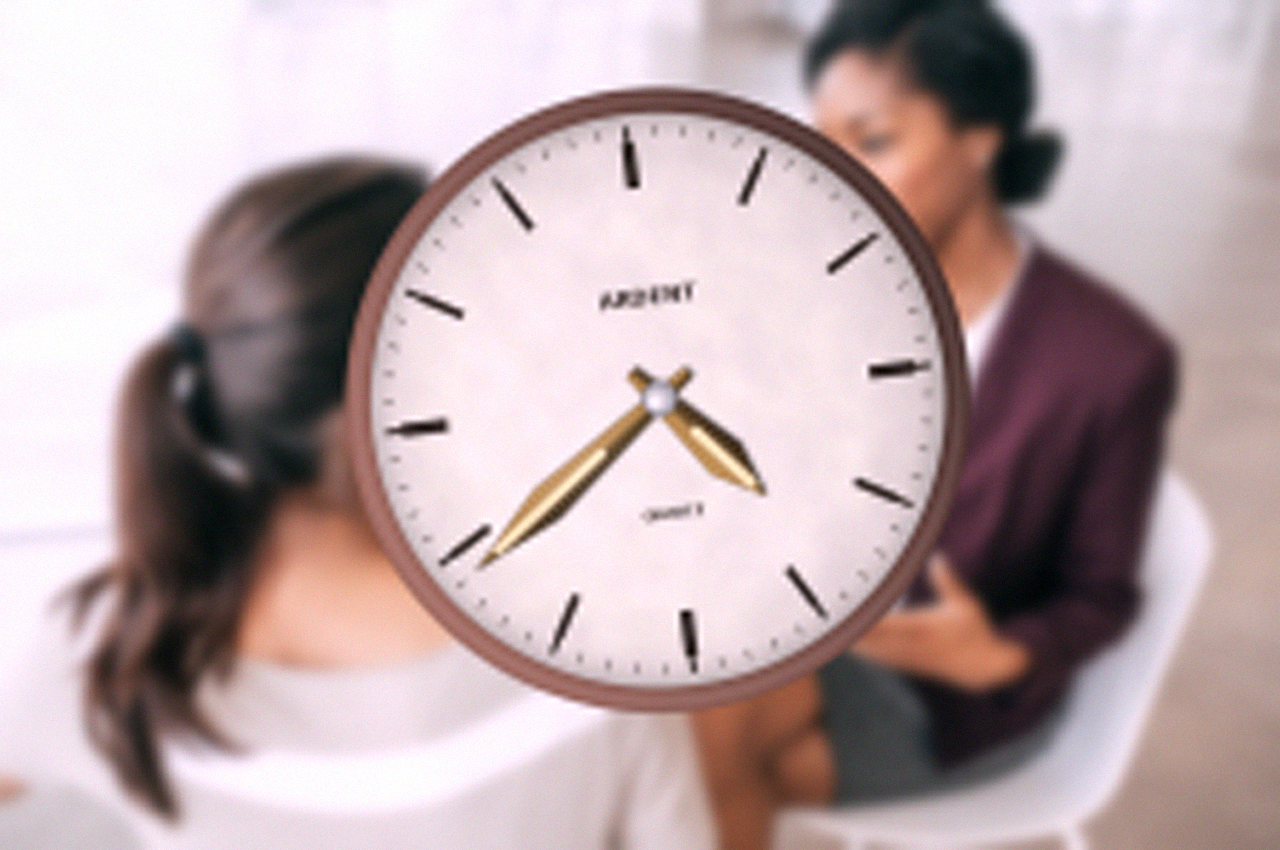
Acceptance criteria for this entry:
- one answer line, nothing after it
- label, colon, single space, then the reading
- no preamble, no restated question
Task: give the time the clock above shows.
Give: 4:39
